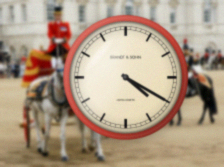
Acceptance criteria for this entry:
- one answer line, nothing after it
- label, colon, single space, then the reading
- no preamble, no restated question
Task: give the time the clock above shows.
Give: 4:20
